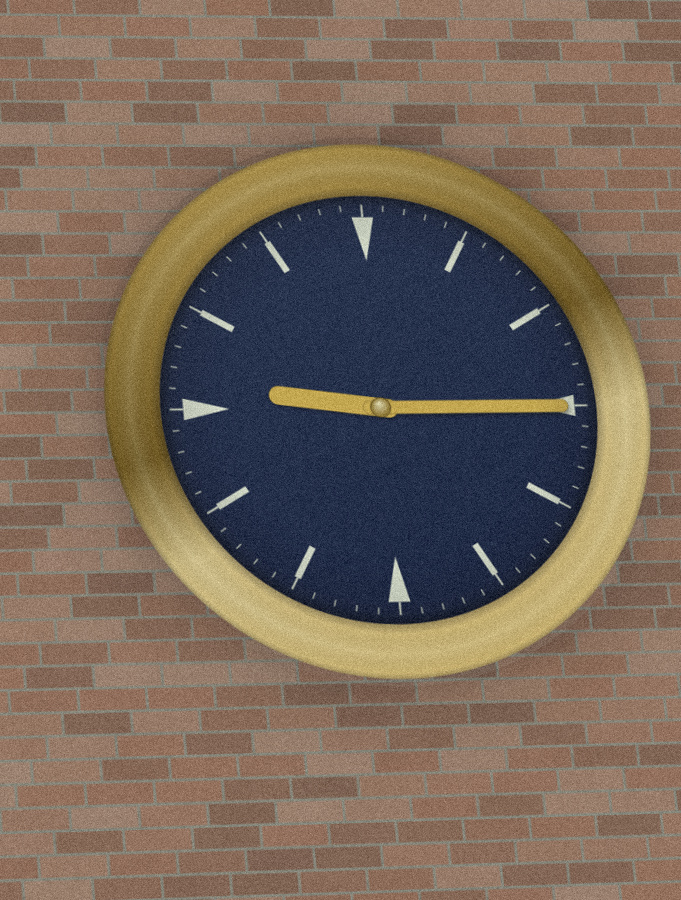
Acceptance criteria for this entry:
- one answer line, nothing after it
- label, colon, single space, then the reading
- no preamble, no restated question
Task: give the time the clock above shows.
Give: 9:15
